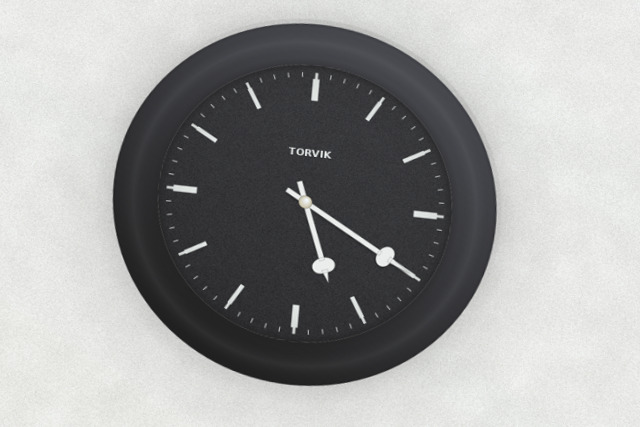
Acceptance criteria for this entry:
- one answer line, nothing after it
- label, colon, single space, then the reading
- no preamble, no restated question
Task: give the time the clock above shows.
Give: 5:20
